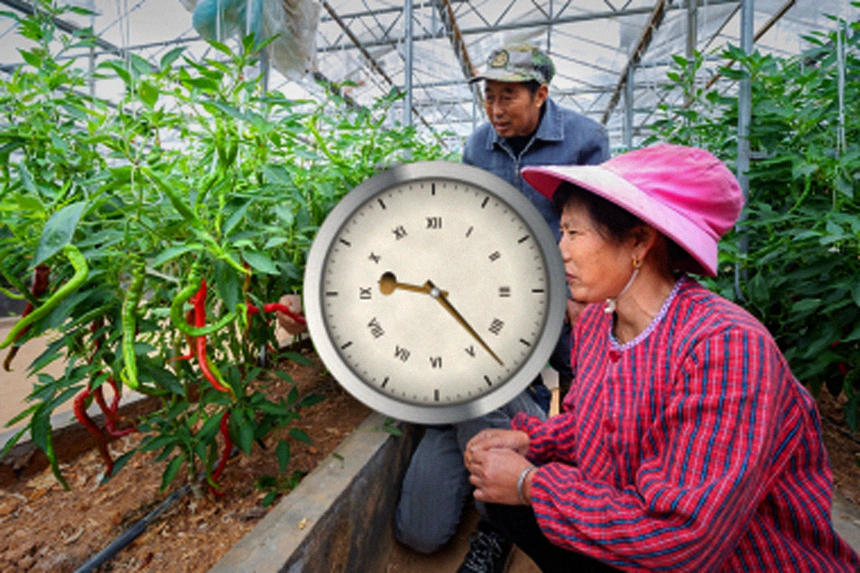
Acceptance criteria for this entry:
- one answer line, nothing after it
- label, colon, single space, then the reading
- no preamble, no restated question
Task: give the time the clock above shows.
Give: 9:23
